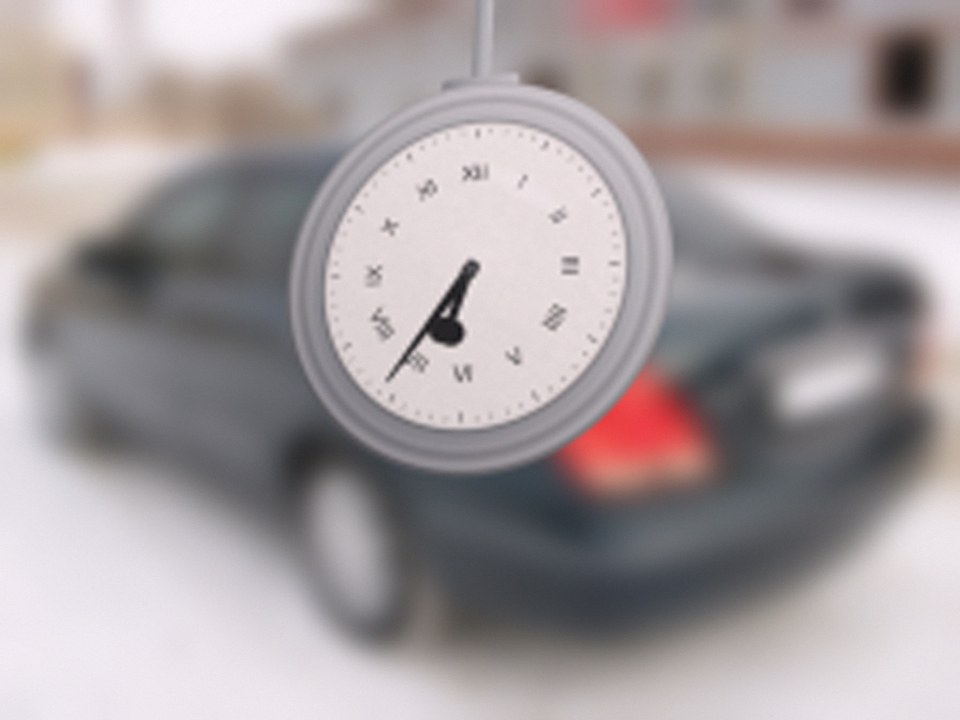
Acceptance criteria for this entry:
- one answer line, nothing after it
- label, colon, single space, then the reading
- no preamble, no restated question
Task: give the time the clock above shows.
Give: 6:36
